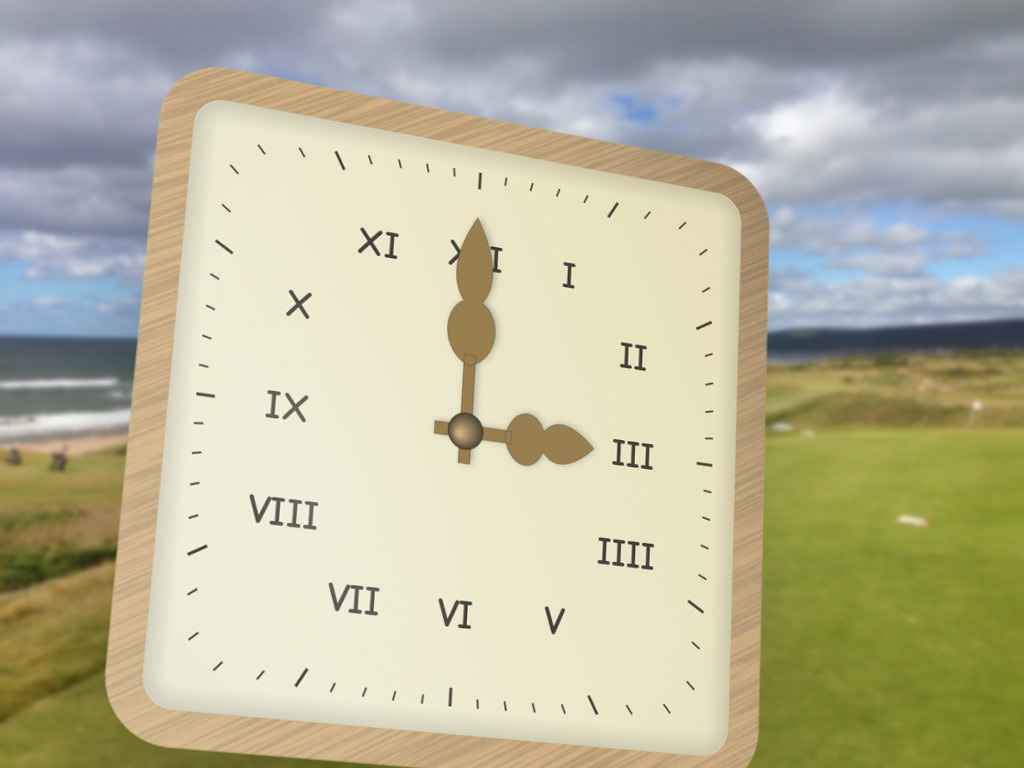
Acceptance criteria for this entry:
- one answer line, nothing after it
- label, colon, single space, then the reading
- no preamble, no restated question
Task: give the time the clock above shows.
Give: 3:00
